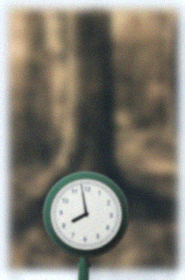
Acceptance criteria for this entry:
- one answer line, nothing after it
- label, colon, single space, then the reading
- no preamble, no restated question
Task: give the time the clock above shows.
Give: 7:58
